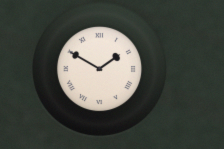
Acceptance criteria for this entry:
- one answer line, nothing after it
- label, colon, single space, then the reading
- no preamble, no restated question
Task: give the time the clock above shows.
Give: 1:50
